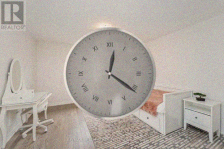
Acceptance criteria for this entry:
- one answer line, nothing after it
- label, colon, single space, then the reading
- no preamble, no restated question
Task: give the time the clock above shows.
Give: 12:21
